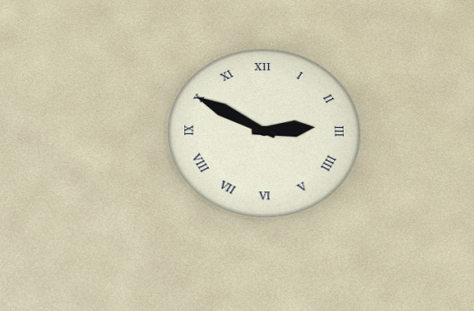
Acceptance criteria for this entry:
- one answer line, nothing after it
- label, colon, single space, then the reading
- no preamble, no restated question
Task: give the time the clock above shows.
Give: 2:50
